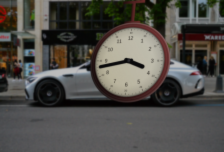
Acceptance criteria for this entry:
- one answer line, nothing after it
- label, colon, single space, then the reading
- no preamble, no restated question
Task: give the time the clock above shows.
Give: 3:43
